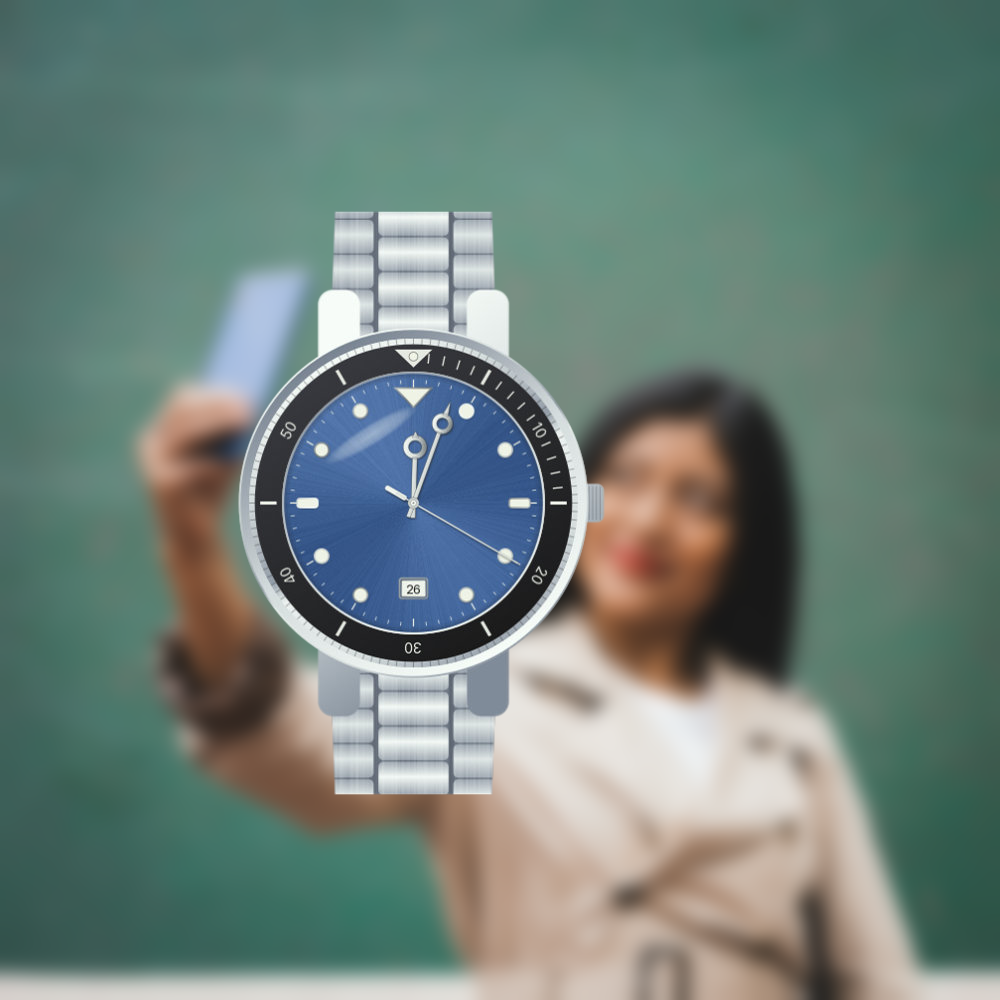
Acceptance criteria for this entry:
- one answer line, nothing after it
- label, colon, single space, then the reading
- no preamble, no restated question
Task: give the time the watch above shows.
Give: 12:03:20
